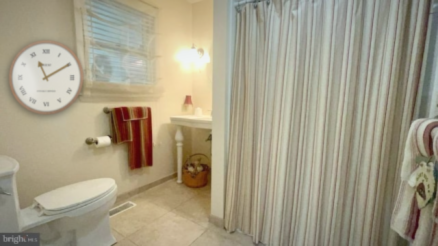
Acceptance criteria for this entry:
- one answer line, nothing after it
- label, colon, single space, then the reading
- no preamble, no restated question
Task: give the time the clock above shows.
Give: 11:10
